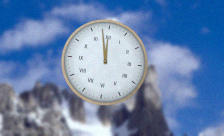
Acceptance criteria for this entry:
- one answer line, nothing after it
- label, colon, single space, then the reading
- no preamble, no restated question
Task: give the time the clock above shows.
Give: 11:58
